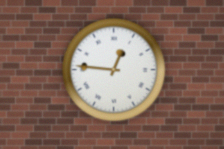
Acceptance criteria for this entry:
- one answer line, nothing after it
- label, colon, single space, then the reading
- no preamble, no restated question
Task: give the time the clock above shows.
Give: 12:46
